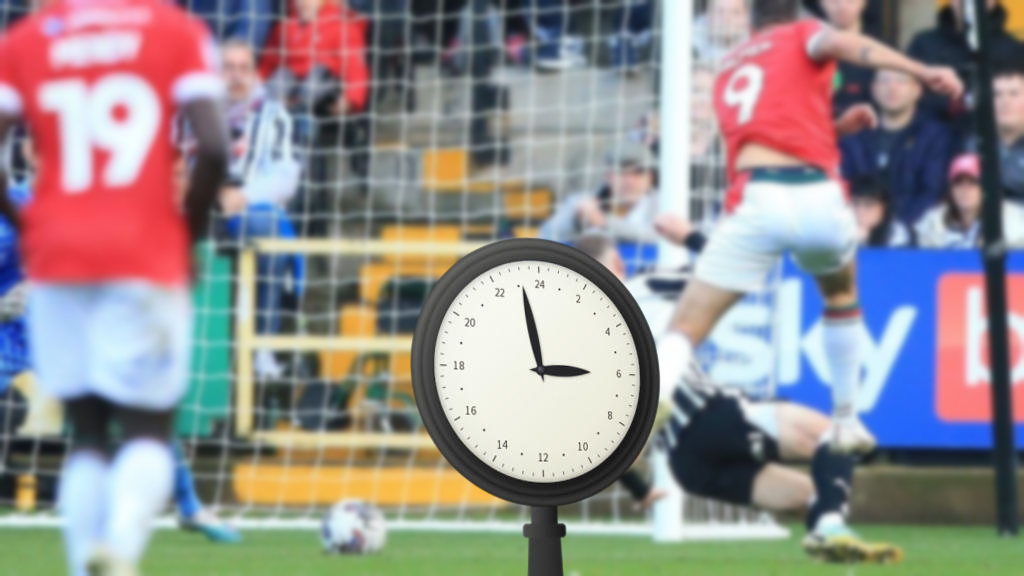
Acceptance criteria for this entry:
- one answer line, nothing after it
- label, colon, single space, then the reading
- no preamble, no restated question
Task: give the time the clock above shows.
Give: 5:58
